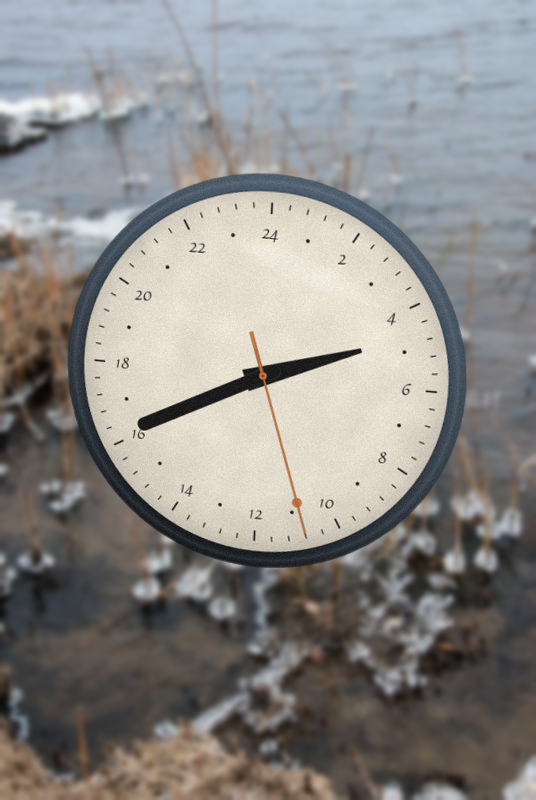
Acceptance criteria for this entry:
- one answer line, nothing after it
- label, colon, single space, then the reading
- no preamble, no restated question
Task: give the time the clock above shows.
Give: 4:40:27
